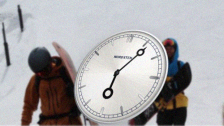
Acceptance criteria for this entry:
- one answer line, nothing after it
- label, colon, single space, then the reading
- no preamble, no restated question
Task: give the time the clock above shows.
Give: 6:06
